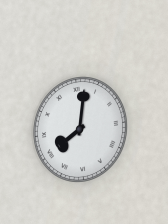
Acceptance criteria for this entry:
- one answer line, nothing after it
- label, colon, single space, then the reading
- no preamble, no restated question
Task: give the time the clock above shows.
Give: 8:02
